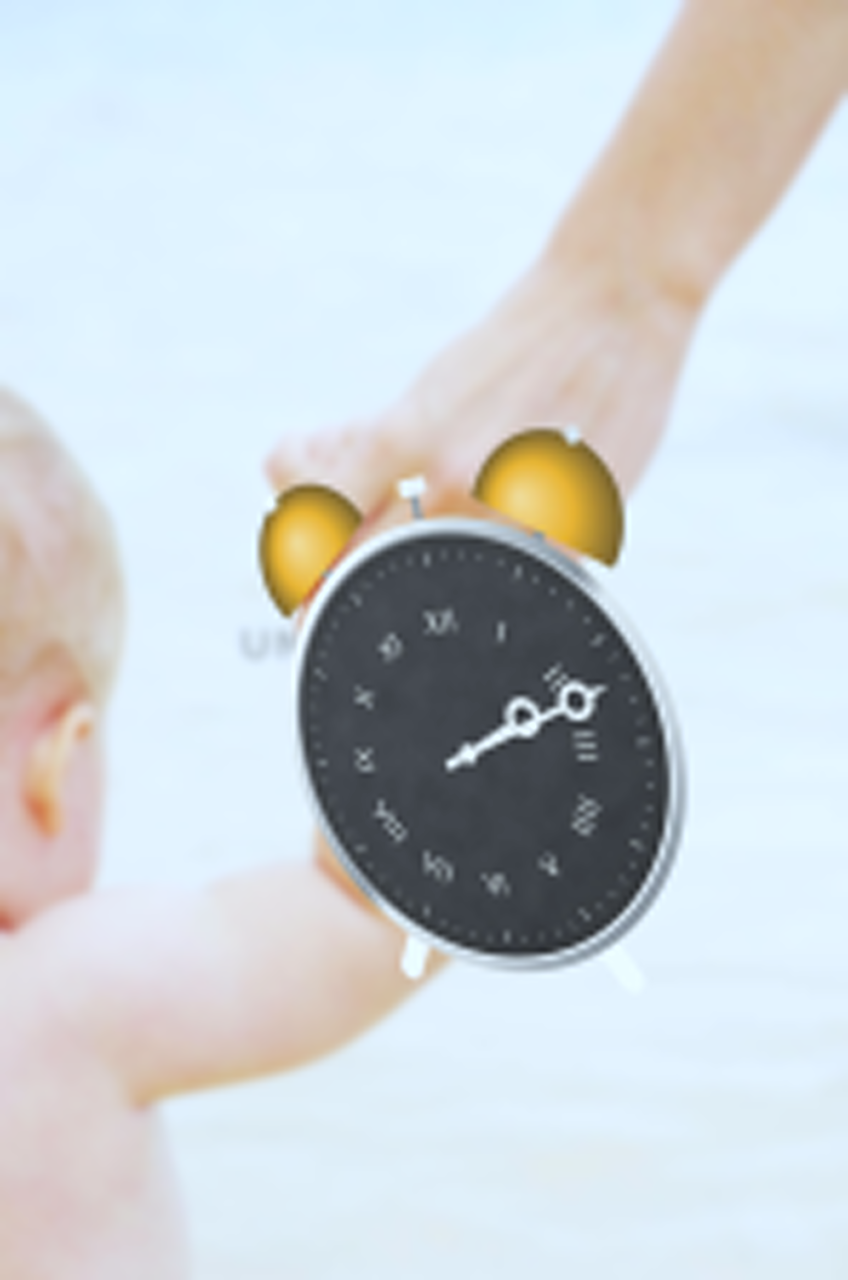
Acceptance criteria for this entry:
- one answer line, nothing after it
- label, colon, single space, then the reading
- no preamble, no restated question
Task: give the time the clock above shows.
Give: 2:12
